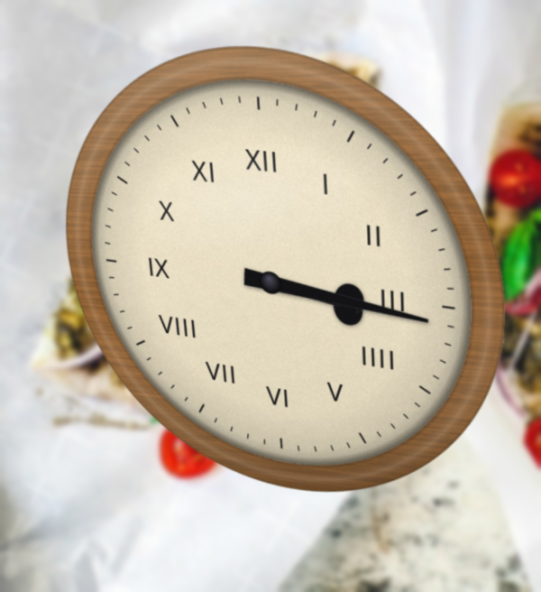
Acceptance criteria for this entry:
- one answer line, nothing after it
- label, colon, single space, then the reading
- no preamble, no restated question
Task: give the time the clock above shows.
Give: 3:16
